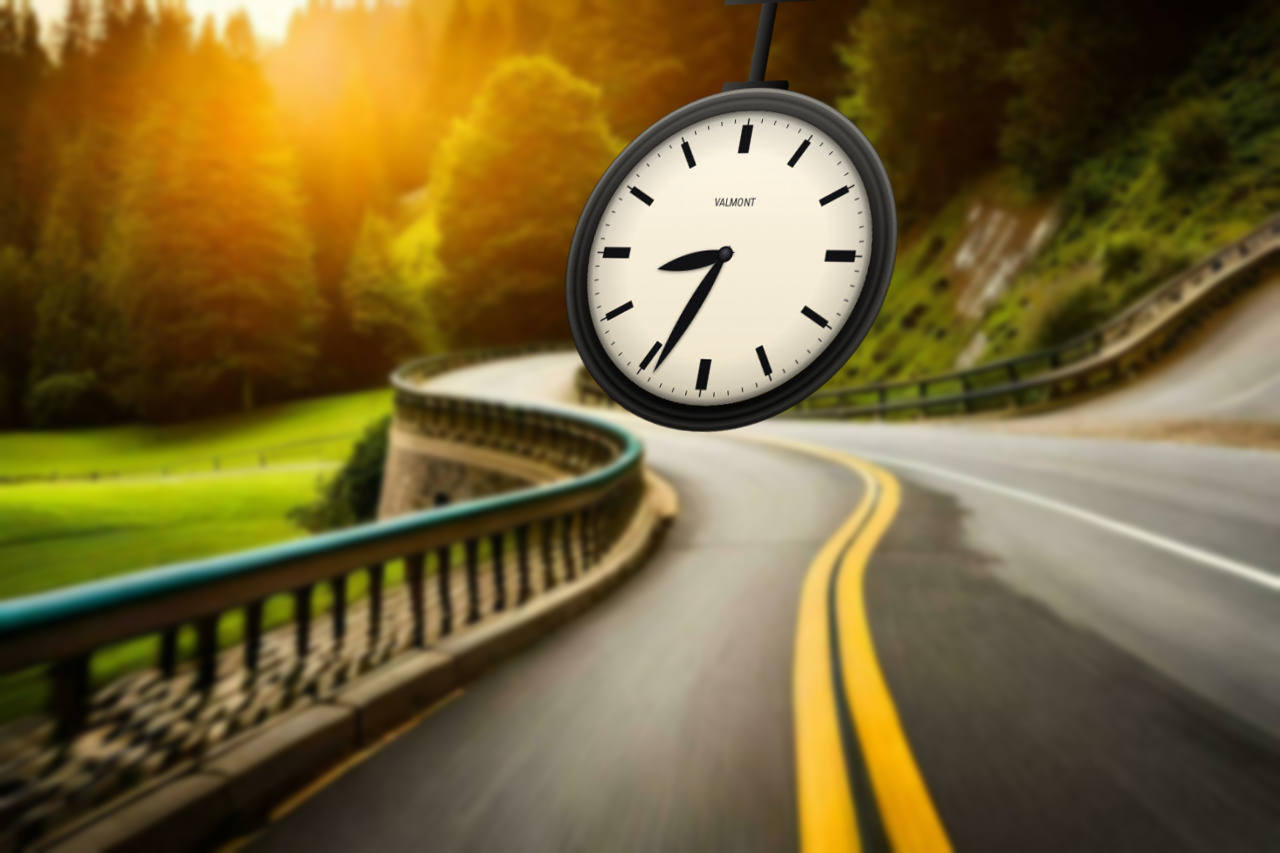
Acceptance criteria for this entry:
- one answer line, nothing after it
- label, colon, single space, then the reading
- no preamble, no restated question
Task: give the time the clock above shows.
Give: 8:34
